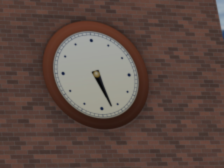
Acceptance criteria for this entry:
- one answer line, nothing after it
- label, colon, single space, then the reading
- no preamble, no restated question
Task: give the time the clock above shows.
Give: 5:27
